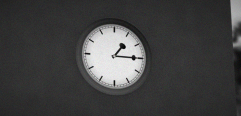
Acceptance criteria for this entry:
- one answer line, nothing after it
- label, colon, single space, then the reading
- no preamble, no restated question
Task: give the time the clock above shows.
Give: 1:15
